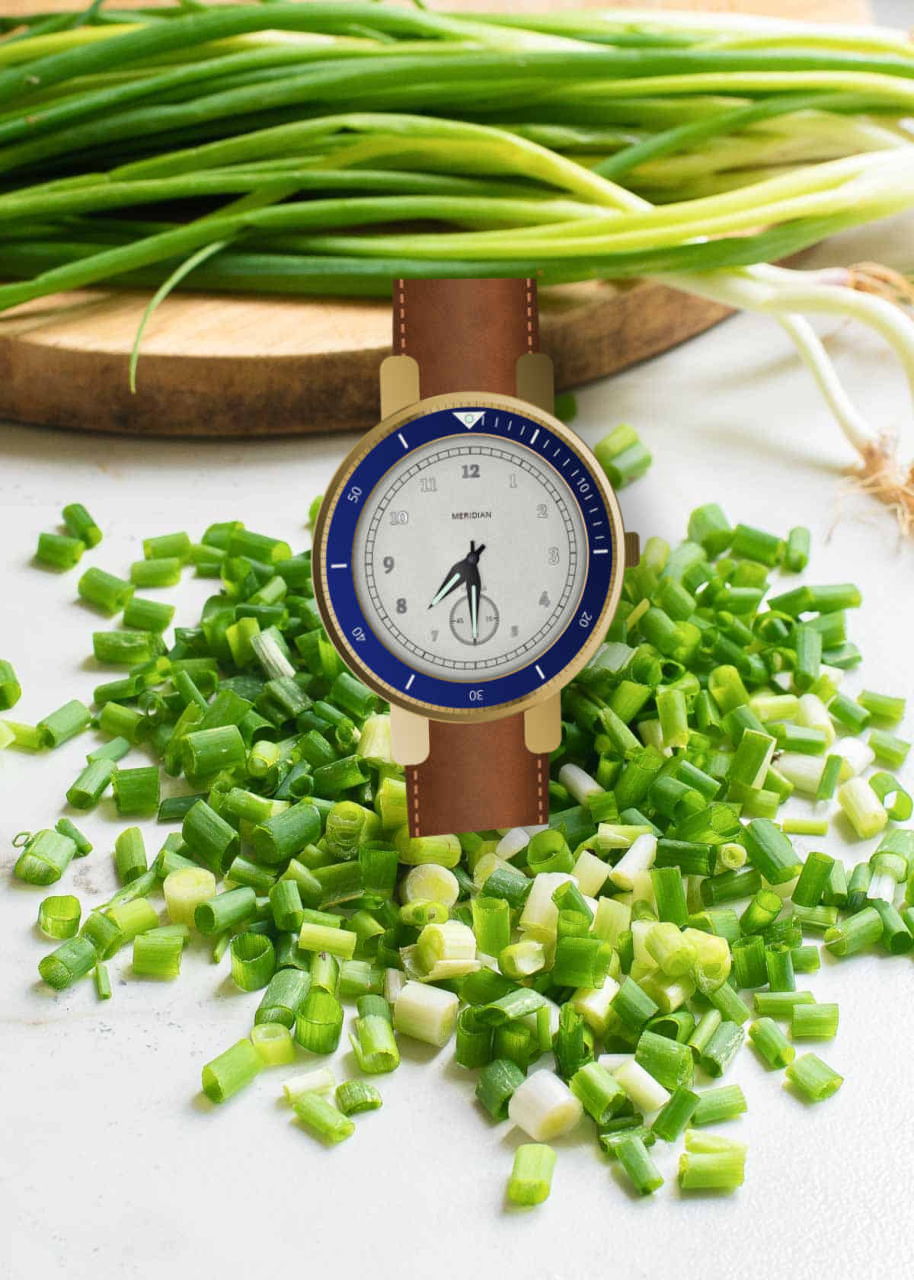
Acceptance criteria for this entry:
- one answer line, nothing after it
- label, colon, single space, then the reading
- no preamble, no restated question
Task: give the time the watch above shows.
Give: 7:30
